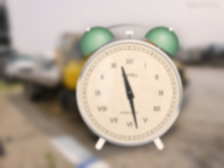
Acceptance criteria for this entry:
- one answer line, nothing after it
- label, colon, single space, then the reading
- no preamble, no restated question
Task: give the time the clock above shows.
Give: 11:28
